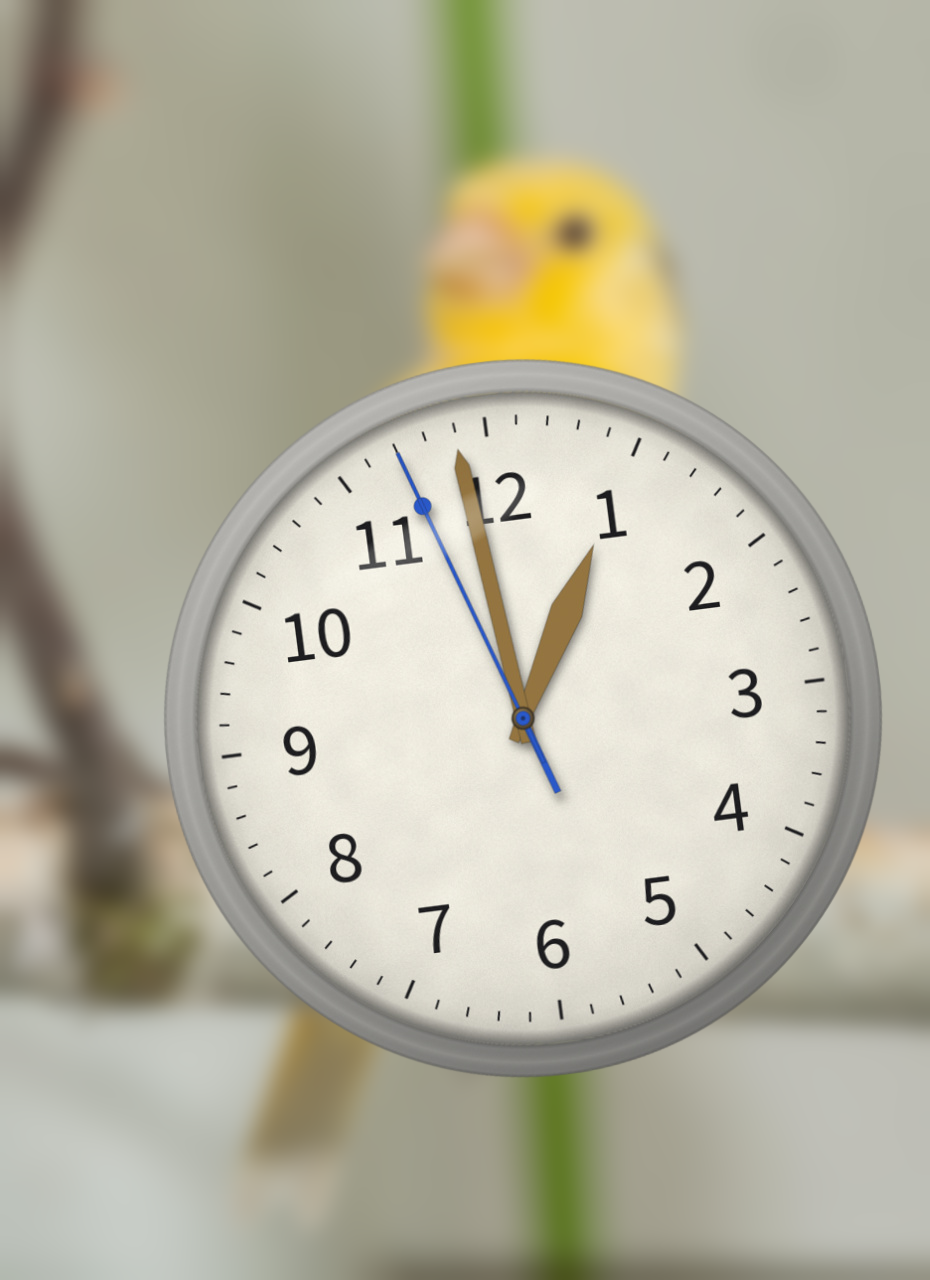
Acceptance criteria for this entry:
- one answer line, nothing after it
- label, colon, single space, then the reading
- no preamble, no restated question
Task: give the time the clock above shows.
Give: 12:58:57
